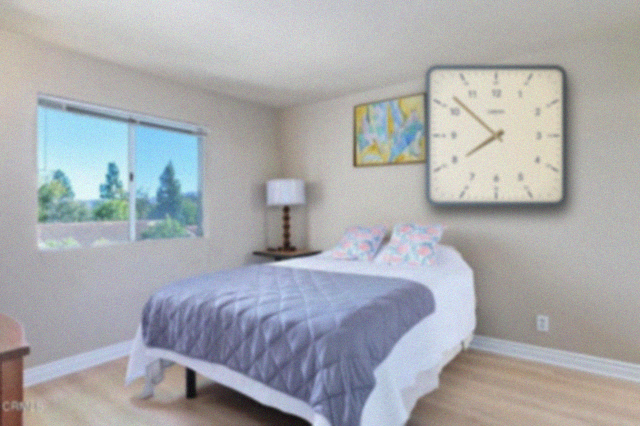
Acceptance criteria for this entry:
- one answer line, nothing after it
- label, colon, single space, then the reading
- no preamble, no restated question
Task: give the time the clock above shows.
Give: 7:52
